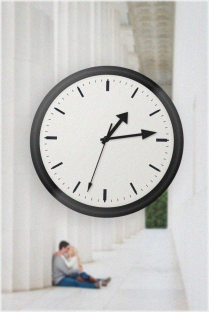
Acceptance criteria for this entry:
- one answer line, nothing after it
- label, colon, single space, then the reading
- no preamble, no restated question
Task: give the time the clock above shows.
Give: 1:13:33
